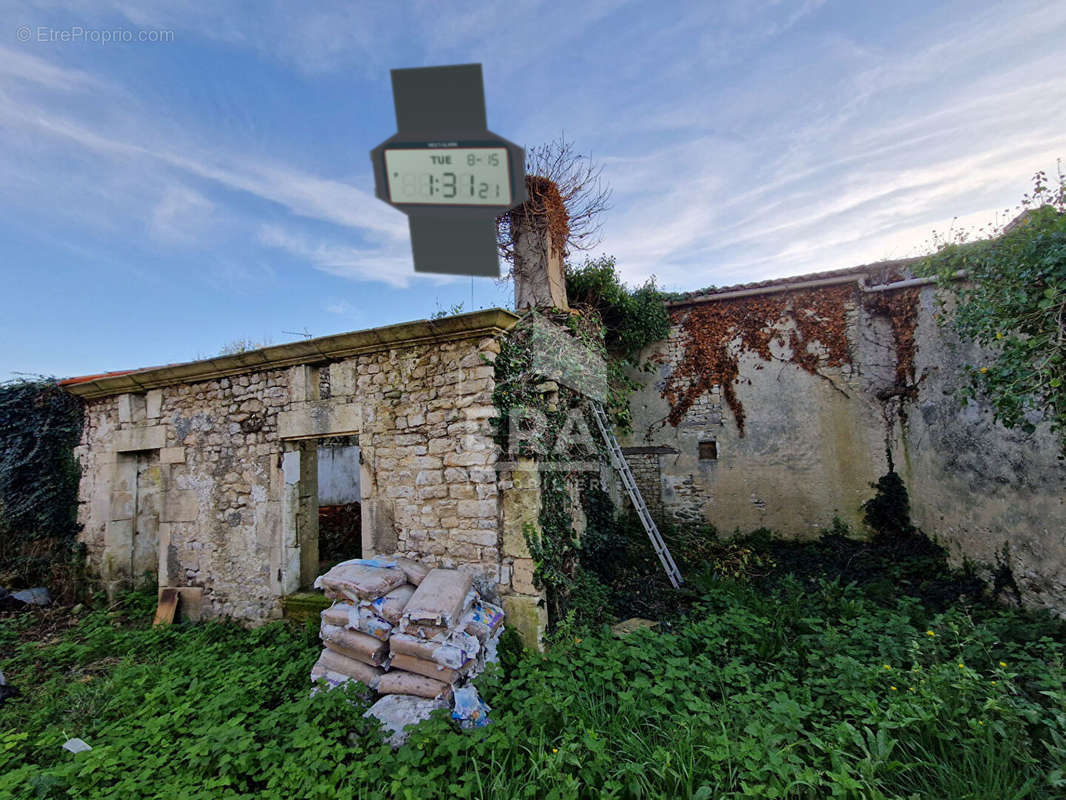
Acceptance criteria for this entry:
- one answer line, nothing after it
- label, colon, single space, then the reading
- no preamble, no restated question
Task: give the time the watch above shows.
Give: 1:31:21
